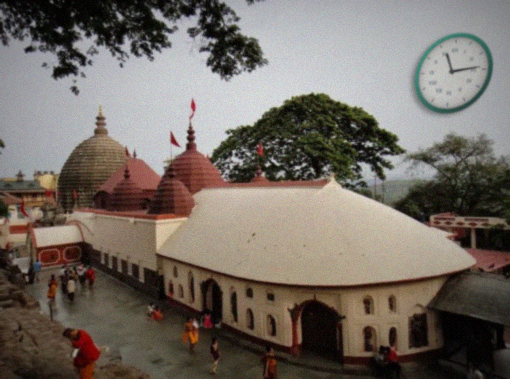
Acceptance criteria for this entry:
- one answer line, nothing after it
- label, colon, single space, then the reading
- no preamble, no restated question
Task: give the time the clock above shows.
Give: 11:14
